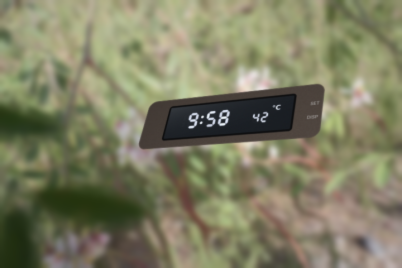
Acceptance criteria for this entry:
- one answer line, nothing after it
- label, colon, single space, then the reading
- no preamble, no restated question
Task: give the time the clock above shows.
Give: 9:58
